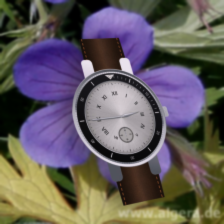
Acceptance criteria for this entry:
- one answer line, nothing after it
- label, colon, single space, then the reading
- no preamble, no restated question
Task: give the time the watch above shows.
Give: 2:45
